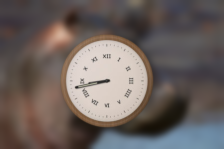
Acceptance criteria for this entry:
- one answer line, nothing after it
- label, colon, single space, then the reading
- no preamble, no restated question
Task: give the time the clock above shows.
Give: 8:43
